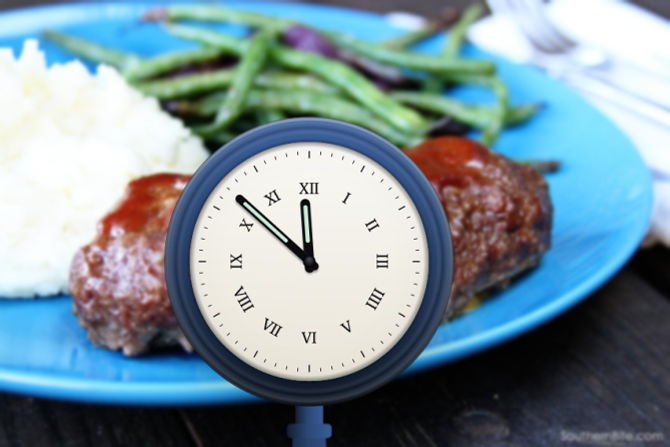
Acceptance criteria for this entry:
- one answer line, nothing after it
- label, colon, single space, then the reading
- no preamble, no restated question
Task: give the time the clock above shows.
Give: 11:52
